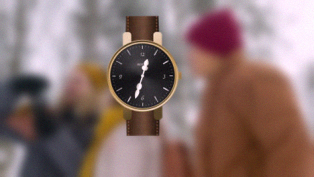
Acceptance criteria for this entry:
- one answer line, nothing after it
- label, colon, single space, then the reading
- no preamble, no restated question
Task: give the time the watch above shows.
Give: 12:33
